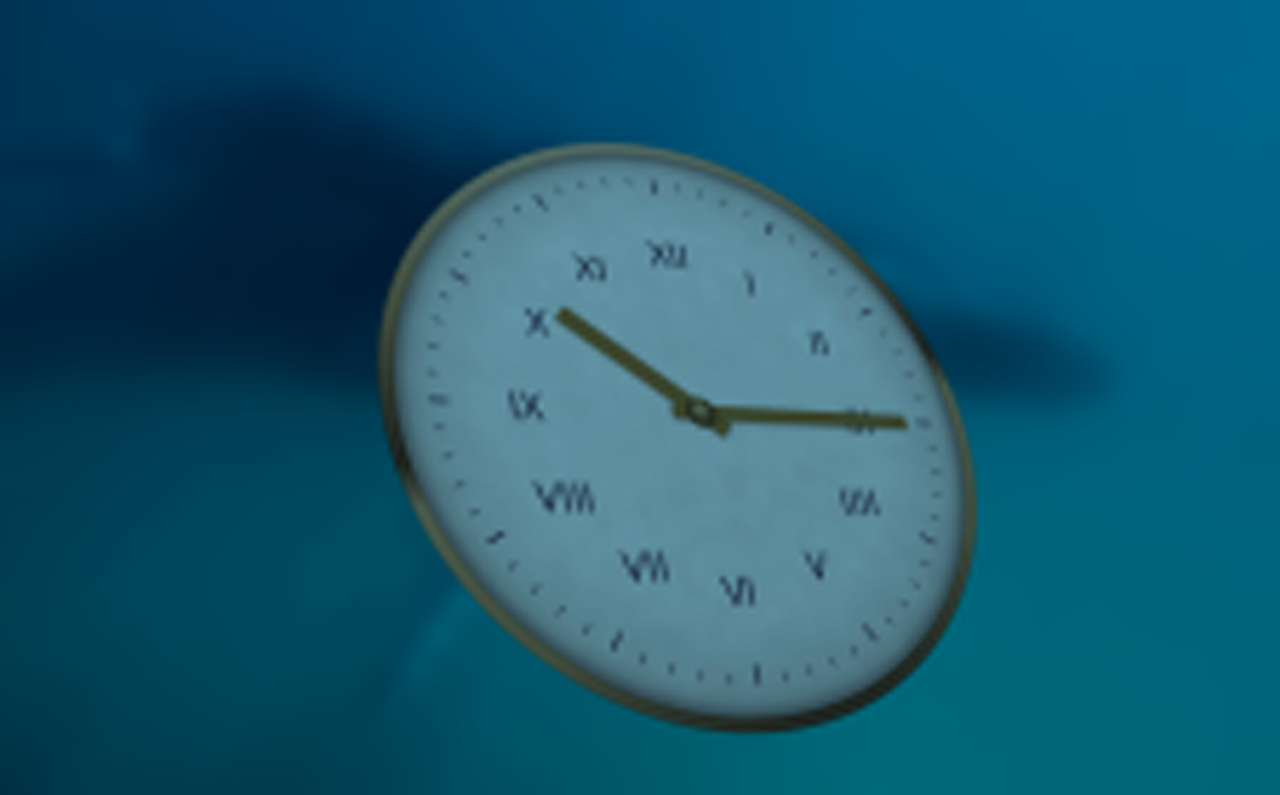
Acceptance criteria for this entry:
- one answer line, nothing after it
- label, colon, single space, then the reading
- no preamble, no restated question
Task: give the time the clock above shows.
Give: 10:15
